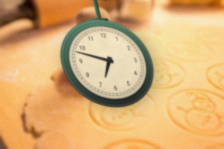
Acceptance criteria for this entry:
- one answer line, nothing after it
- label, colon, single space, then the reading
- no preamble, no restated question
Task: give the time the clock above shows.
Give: 6:48
